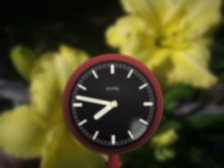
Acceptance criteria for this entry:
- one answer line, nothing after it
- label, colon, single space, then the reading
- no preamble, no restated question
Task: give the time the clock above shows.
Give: 7:47
